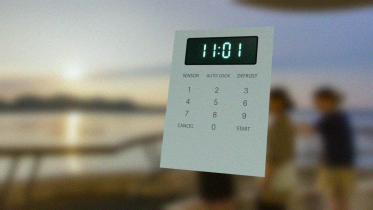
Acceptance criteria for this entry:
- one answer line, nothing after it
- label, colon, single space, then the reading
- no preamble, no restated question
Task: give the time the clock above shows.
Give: 11:01
